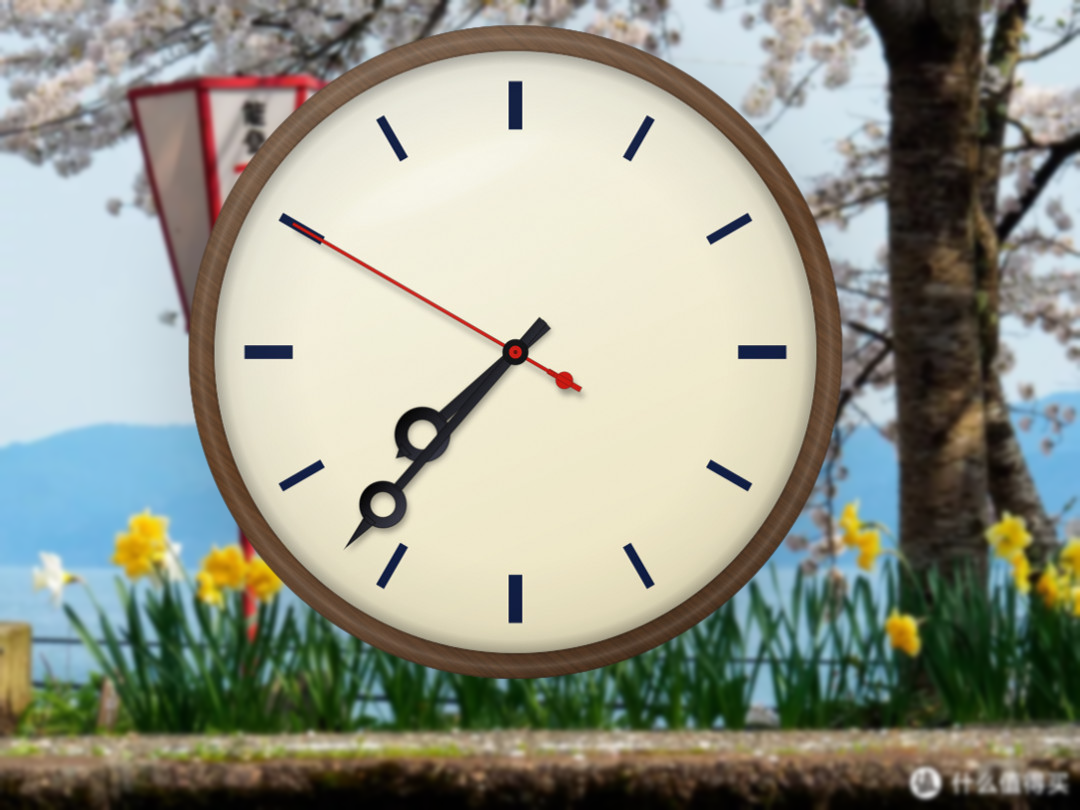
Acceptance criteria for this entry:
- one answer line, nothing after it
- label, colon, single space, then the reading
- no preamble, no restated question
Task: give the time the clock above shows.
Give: 7:36:50
